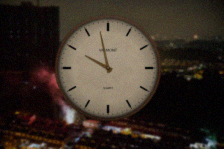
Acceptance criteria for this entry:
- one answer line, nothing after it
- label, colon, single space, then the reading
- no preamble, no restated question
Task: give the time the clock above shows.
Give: 9:58
